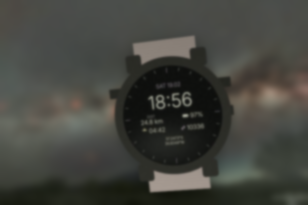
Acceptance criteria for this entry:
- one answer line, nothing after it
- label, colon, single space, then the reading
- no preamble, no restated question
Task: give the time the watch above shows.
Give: 18:56
